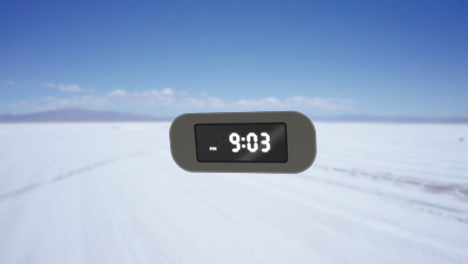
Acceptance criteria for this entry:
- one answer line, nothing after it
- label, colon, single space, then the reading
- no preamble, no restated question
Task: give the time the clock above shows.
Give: 9:03
